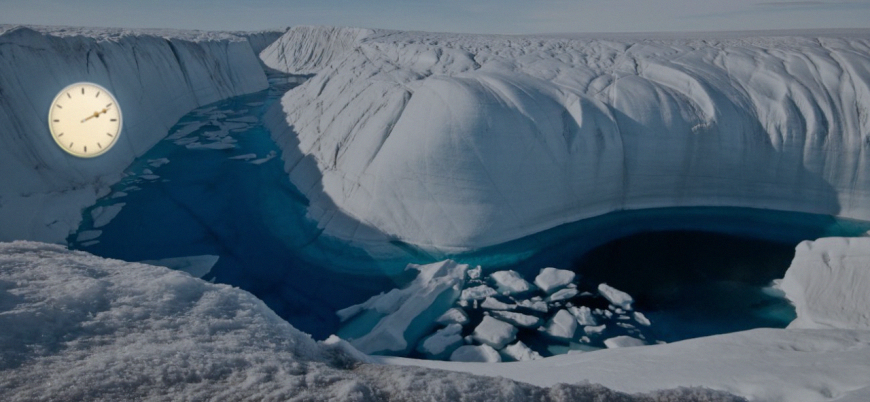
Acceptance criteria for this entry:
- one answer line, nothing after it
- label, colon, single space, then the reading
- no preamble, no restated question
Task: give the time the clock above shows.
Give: 2:11
